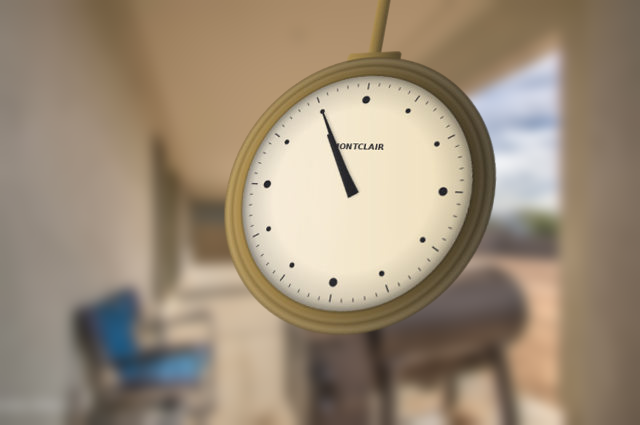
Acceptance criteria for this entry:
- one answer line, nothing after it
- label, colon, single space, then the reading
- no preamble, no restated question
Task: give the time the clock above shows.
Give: 10:55
